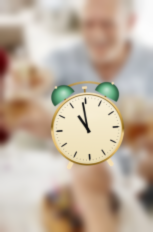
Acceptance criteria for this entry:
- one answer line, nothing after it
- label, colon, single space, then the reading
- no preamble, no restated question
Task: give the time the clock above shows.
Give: 10:59
